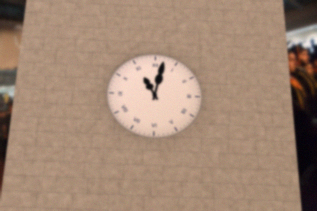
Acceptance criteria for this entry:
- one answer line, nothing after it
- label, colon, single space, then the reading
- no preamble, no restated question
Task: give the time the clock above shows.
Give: 11:02
